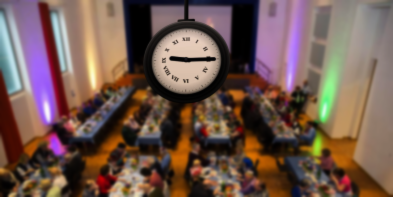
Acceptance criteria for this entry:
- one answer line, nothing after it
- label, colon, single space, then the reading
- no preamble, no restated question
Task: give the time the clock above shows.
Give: 9:15
